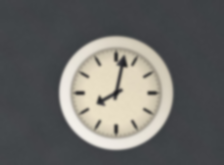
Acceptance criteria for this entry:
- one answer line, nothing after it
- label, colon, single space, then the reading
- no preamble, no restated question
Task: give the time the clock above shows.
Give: 8:02
